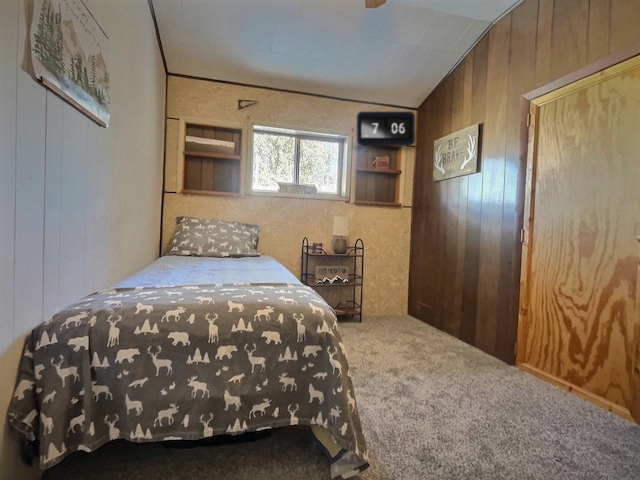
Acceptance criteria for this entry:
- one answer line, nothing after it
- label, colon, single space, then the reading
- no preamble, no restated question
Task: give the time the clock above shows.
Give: 7:06
